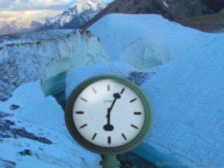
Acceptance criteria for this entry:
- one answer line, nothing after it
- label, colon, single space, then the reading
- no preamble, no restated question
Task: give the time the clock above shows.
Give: 6:04
